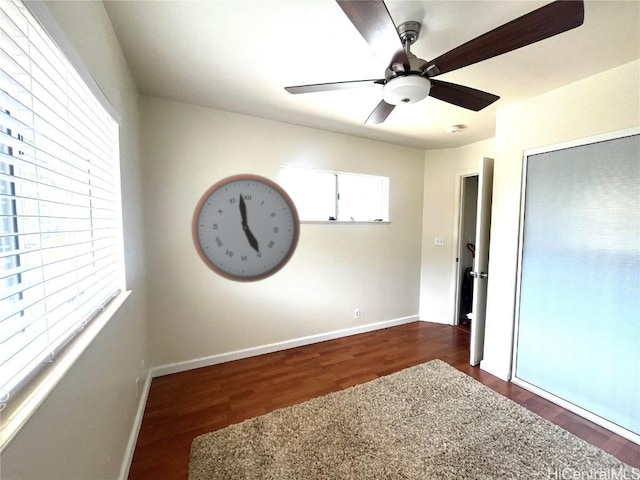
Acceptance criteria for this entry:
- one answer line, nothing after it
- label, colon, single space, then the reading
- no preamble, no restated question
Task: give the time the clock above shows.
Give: 4:58
